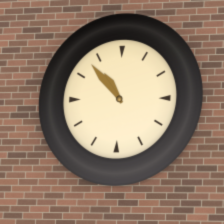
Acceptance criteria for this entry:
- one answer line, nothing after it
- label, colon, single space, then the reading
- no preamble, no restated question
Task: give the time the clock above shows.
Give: 10:53
